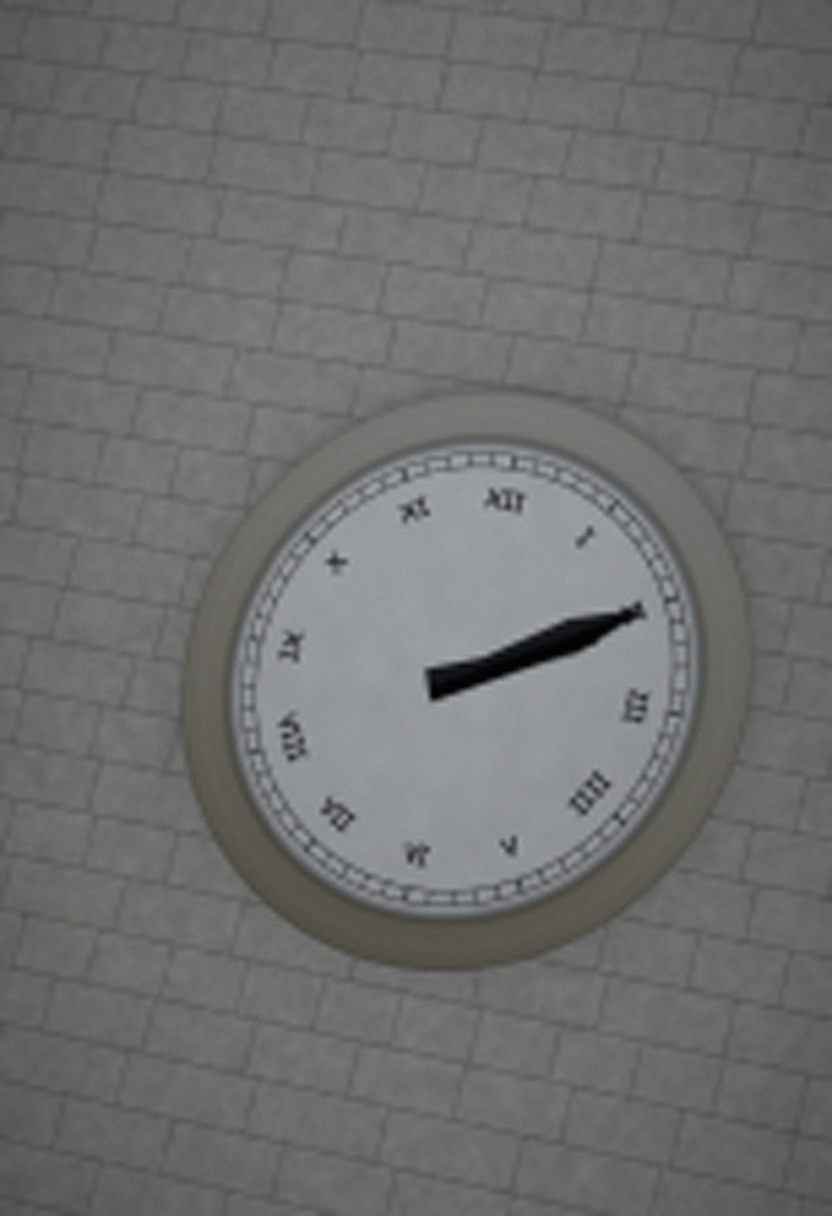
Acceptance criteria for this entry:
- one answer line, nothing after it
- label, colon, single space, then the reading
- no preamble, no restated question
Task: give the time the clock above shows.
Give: 2:10
